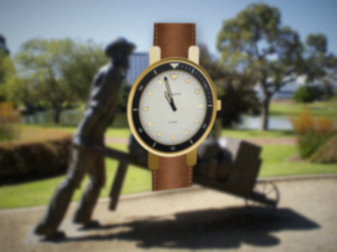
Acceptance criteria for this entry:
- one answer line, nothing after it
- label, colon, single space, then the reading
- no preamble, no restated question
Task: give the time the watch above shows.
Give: 10:57
